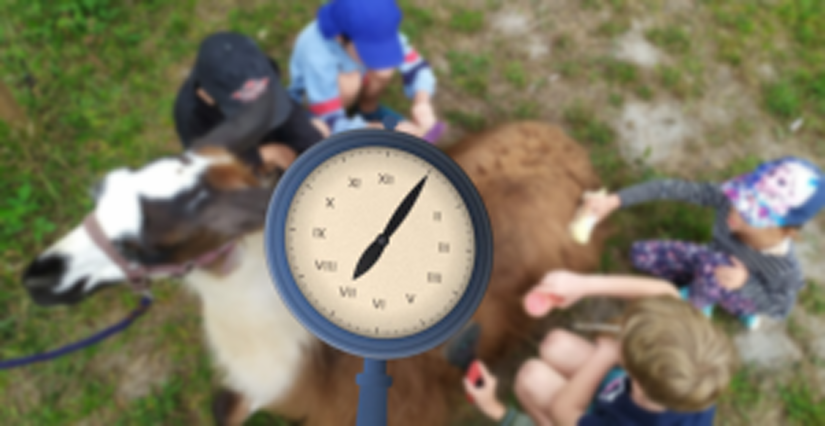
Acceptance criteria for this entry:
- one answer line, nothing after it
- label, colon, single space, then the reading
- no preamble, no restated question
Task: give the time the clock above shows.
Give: 7:05
